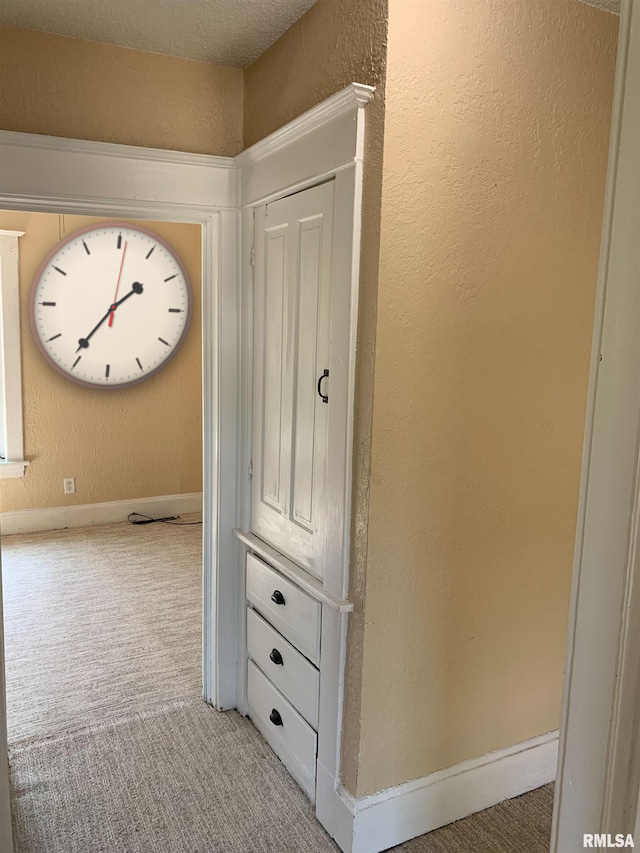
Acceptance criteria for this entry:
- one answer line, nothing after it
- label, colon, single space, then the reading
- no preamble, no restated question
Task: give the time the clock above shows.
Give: 1:36:01
